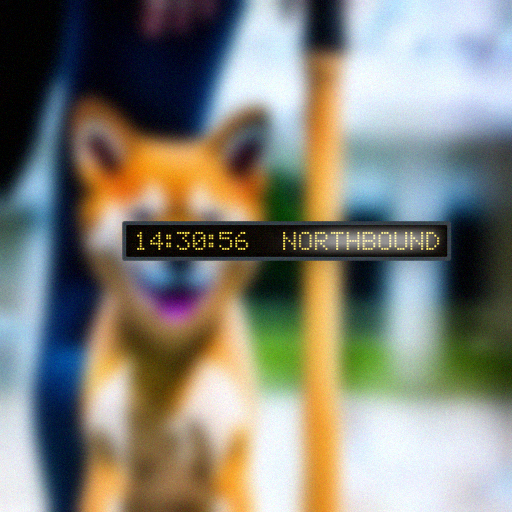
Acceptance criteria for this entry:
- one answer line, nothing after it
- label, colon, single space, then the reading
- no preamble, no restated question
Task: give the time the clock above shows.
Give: 14:30:56
